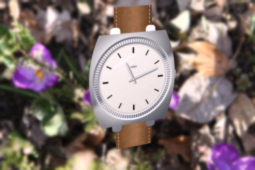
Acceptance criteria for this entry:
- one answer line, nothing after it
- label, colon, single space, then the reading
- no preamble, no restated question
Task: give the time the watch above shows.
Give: 11:12
